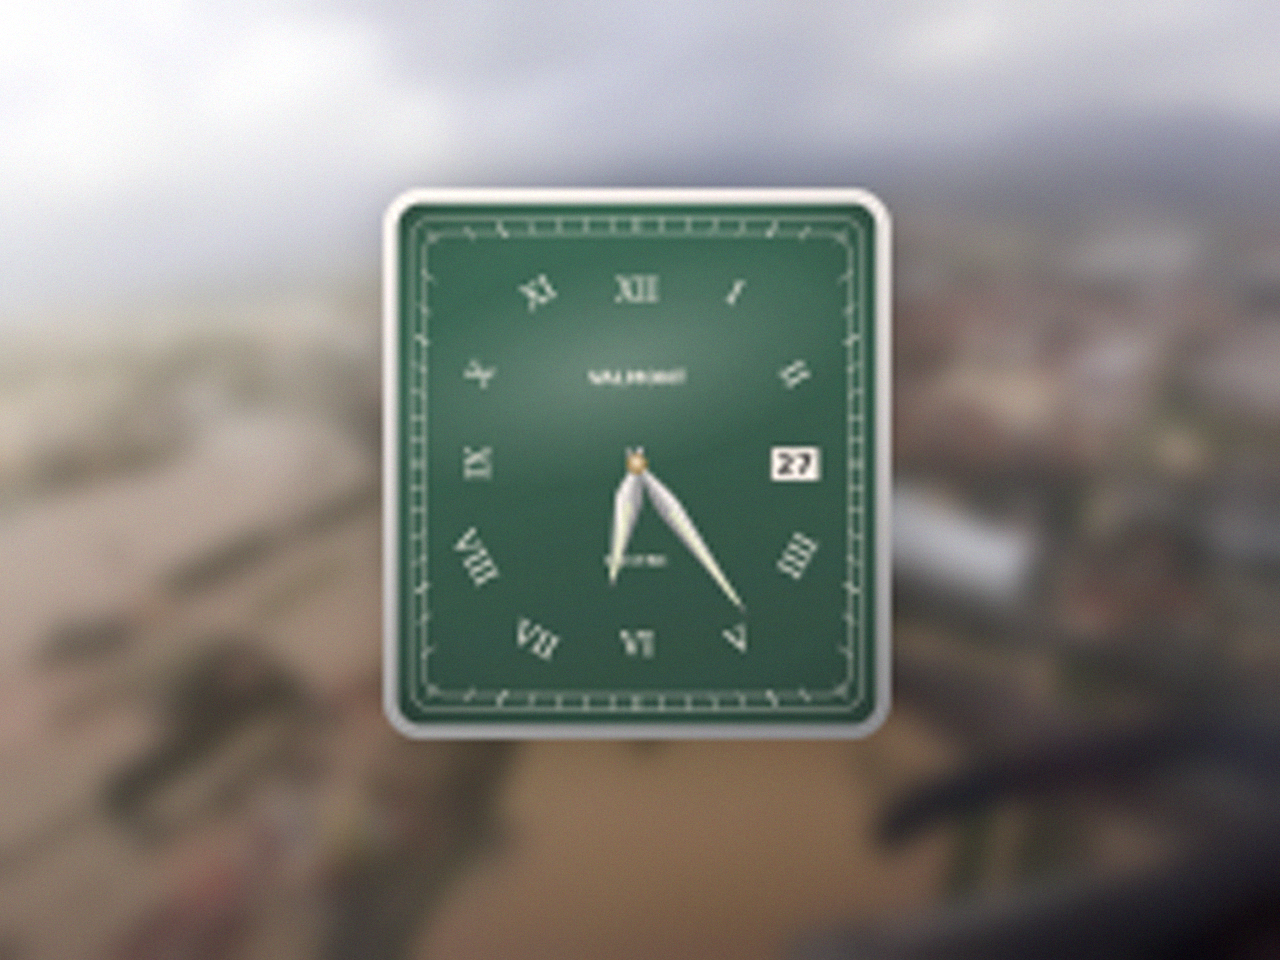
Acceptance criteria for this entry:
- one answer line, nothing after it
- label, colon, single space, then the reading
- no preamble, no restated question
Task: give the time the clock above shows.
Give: 6:24
